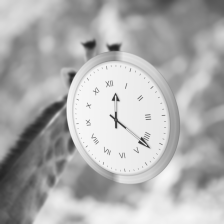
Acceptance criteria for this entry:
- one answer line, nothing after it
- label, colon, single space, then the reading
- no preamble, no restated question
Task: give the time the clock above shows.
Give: 12:22
